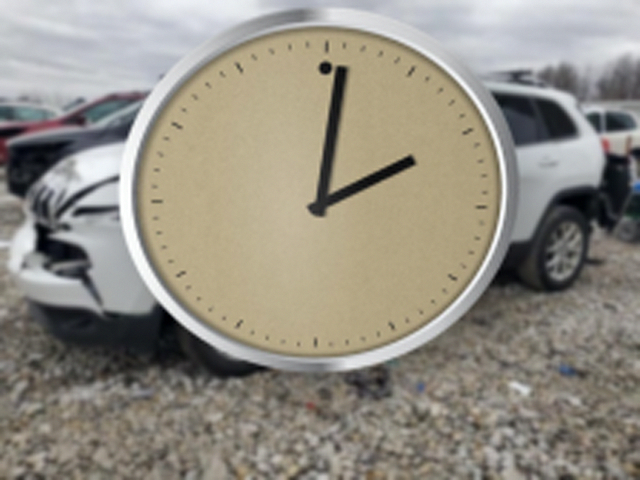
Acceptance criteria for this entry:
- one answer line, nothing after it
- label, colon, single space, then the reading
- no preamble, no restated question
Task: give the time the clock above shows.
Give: 2:01
